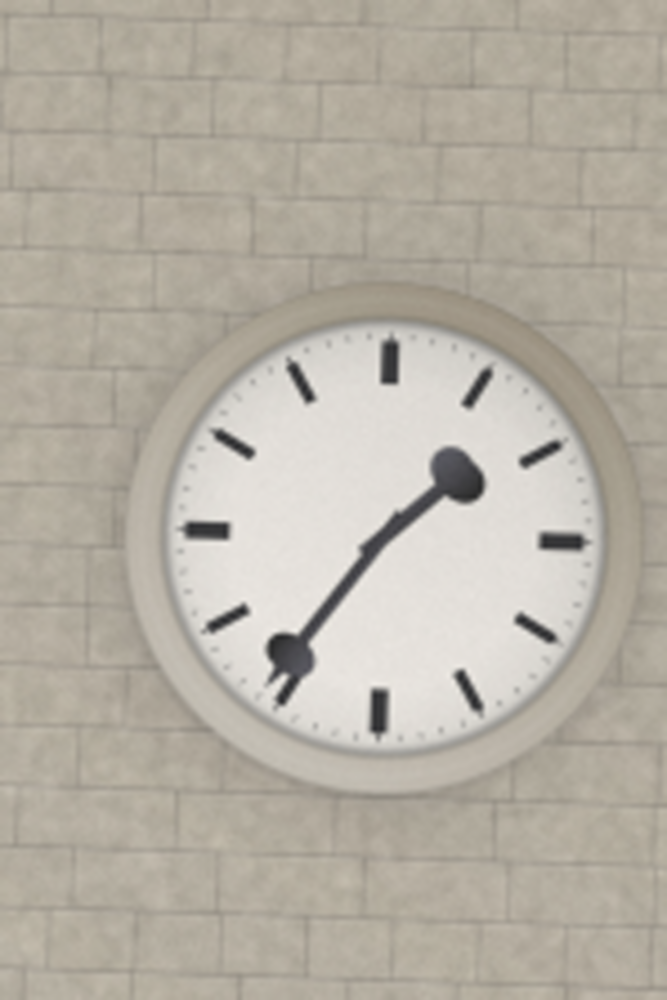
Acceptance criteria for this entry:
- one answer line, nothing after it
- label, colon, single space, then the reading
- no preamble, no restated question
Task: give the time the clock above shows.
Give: 1:36
